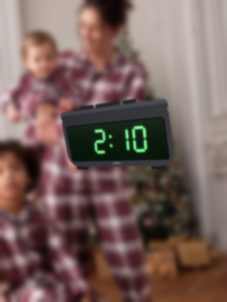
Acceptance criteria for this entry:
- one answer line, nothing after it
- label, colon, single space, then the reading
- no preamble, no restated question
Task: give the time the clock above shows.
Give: 2:10
